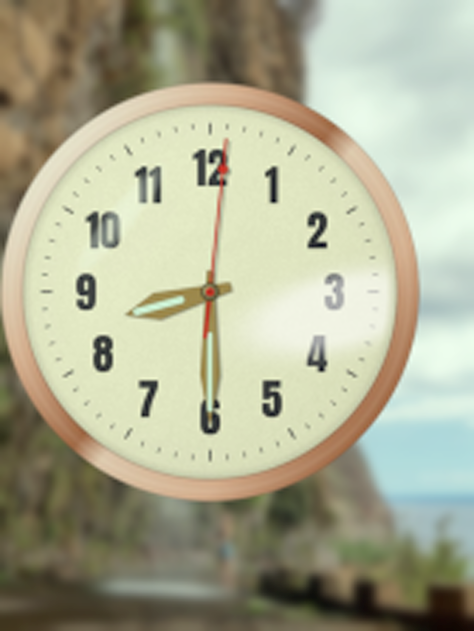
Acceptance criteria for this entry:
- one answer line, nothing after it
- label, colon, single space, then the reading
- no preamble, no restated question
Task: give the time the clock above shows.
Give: 8:30:01
